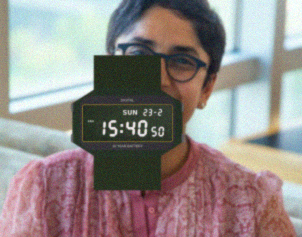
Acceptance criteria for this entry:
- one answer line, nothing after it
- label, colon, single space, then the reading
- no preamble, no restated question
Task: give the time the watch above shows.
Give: 15:40:50
